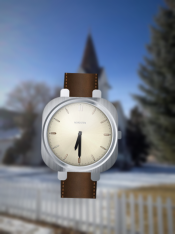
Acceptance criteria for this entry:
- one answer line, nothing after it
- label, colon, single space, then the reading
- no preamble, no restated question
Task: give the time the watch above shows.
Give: 6:30
